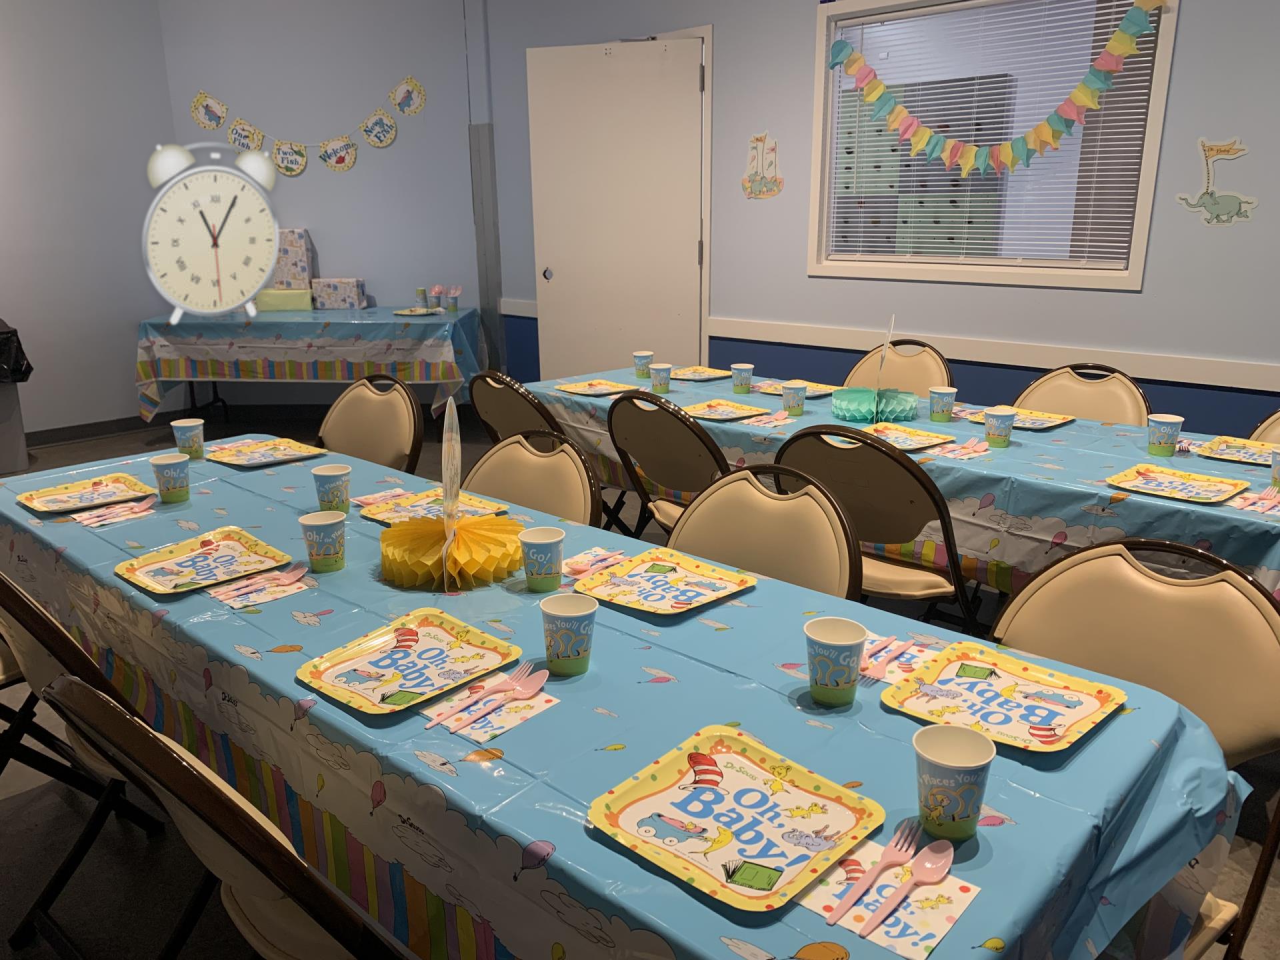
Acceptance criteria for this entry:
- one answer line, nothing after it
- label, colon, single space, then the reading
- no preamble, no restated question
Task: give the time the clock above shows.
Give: 11:04:29
